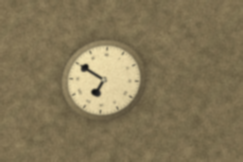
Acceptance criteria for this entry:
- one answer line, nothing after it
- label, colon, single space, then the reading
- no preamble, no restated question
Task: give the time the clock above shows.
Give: 6:50
